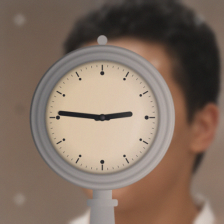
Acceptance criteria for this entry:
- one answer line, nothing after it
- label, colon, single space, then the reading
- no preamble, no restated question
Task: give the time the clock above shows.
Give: 2:46
